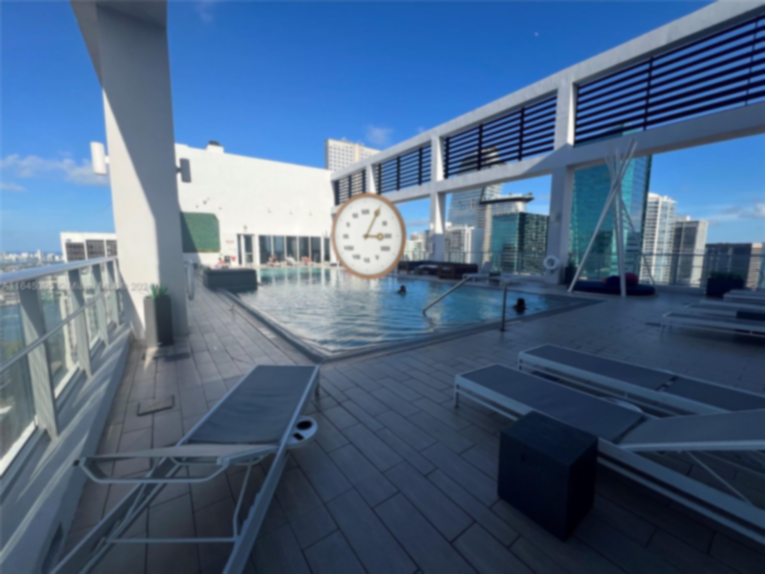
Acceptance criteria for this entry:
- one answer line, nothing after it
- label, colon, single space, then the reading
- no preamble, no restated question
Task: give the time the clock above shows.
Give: 3:05
